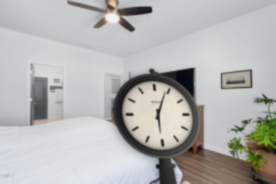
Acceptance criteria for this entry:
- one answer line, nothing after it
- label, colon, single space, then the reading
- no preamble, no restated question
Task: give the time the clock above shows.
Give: 6:04
